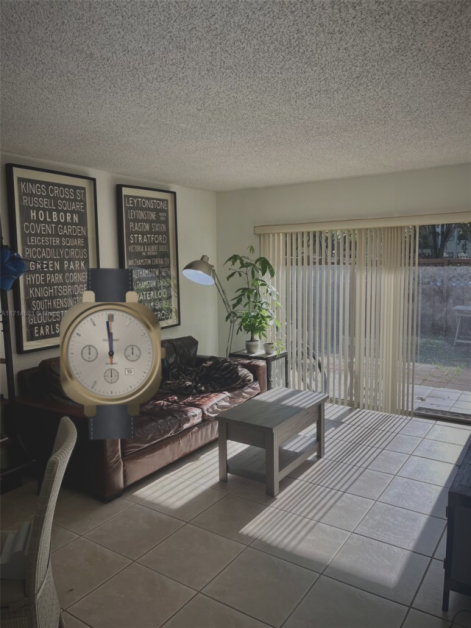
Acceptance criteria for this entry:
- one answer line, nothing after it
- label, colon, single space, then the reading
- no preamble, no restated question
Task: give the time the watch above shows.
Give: 11:59
